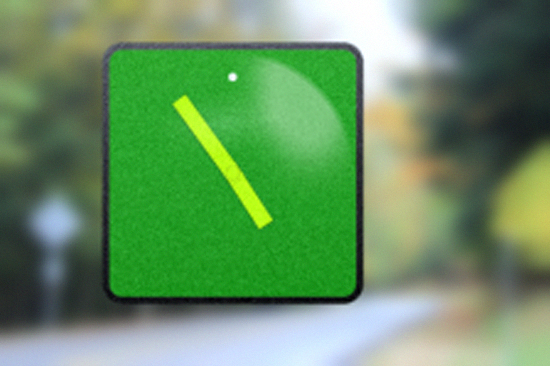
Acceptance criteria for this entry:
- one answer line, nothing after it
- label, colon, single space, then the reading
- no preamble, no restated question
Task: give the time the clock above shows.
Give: 4:54
